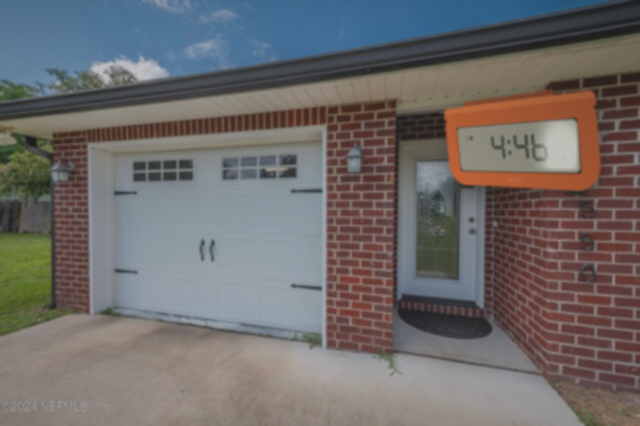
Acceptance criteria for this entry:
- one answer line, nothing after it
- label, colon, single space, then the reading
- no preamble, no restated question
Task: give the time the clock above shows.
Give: 4:46
